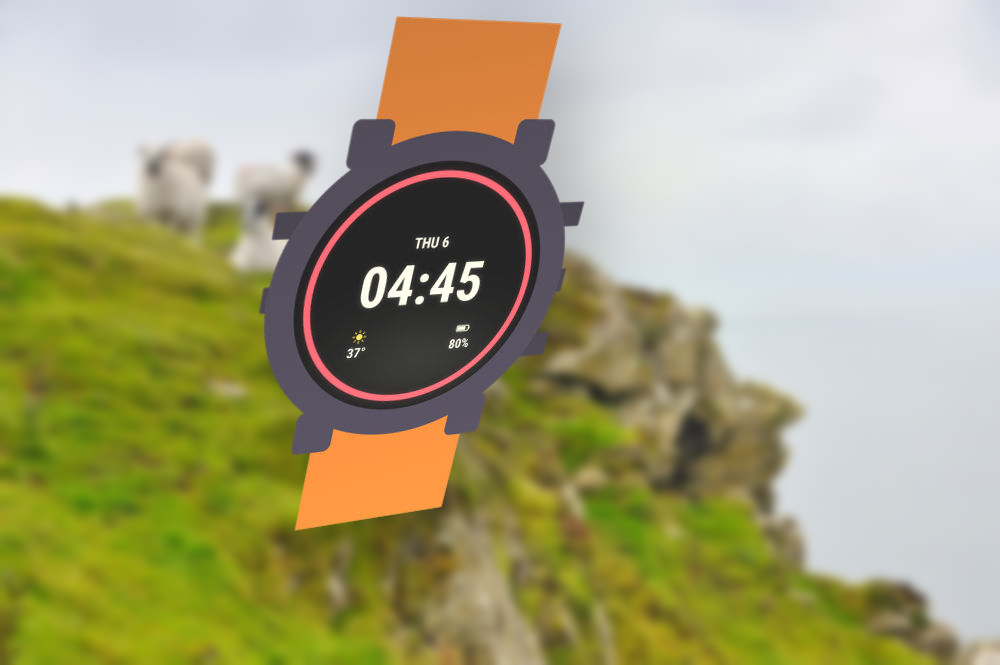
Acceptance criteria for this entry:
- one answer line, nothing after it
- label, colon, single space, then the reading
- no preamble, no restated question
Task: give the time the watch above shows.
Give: 4:45
